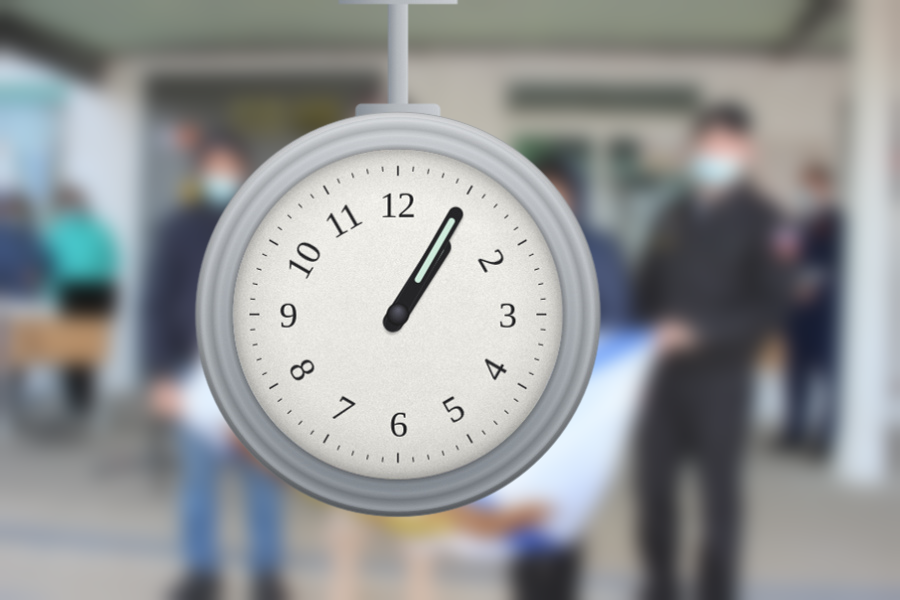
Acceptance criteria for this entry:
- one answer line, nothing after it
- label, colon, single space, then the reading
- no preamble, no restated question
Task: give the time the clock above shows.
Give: 1:05
